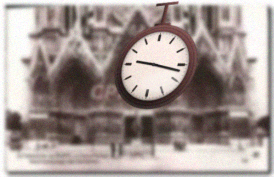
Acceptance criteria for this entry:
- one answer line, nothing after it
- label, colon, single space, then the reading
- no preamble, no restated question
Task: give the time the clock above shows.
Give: 9:17
